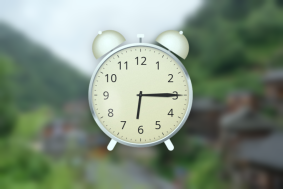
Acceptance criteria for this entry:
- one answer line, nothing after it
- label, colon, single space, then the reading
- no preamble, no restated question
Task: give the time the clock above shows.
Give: 6:15
